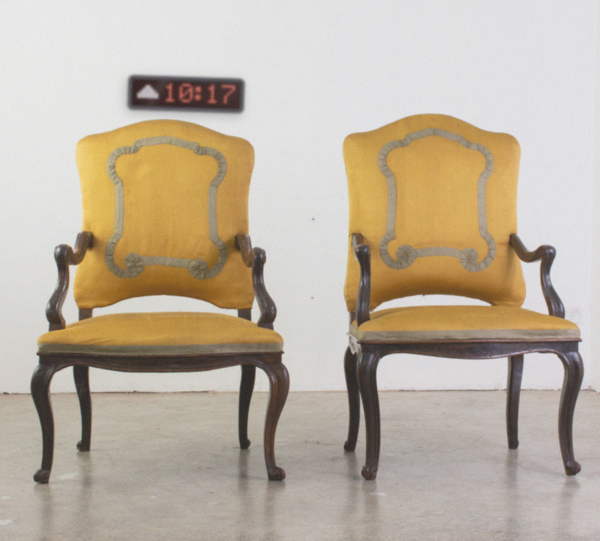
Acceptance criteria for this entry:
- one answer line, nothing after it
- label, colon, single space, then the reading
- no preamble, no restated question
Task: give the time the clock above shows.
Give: 10:17
